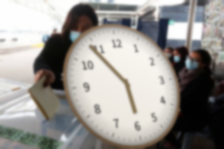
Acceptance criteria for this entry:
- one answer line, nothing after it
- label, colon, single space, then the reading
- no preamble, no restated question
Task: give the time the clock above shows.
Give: 5:54
